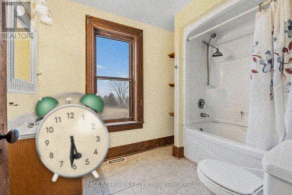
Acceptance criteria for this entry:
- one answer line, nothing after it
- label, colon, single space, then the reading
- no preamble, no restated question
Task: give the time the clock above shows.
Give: 5:31
